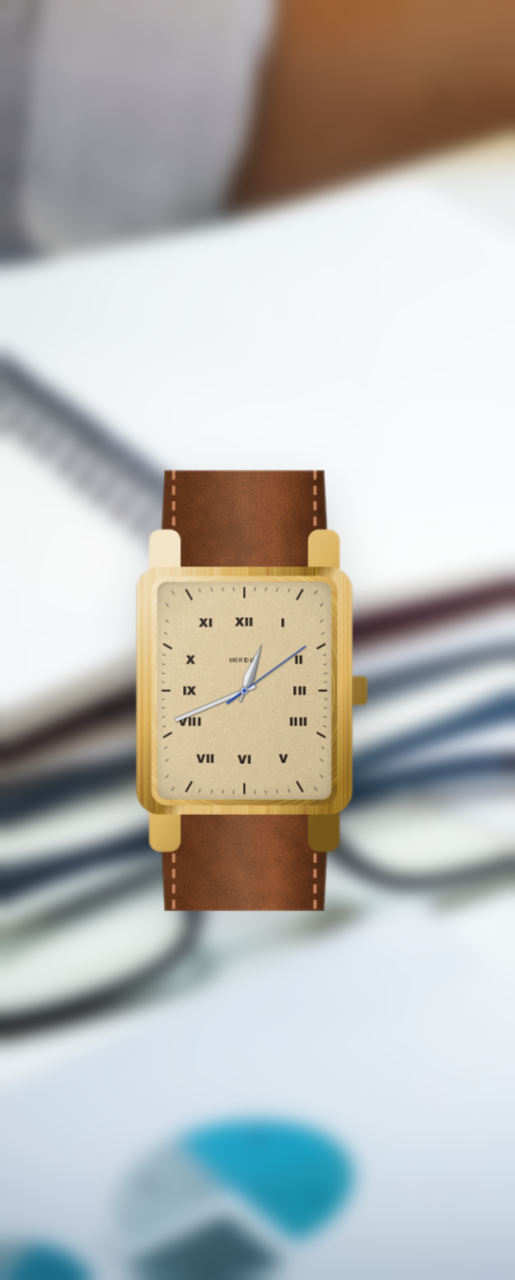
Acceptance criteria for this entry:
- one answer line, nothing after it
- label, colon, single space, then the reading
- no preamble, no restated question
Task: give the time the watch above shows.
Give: 12:41:09
